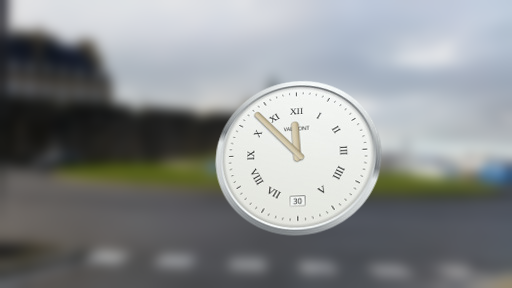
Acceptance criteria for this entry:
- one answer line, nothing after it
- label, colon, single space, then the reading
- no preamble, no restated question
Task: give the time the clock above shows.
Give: 11:53
